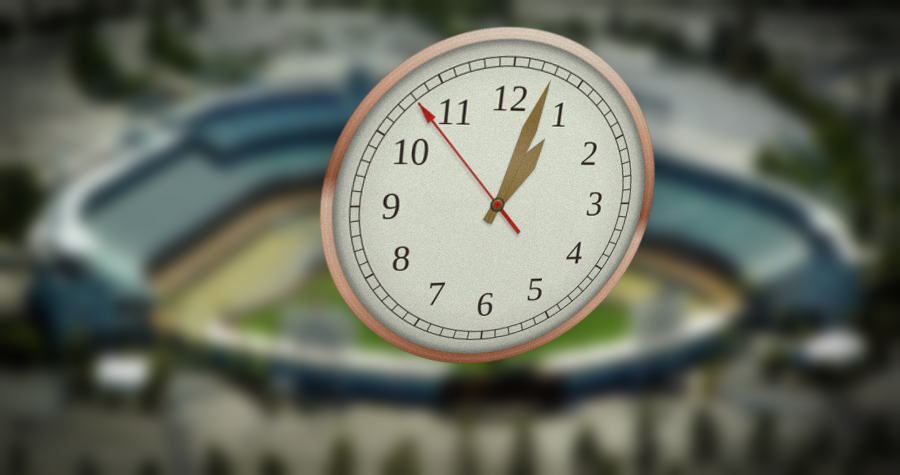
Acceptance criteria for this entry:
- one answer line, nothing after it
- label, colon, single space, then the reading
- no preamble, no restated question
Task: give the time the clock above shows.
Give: 1:02:53
